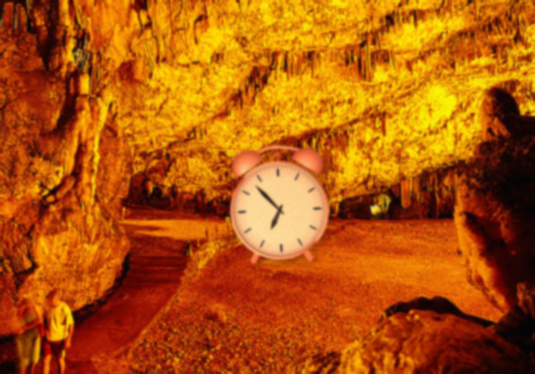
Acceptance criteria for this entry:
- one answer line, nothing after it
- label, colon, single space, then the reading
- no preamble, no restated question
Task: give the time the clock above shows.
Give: 6:53
